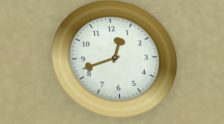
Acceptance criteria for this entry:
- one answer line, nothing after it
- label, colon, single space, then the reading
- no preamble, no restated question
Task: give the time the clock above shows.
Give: 12:42
